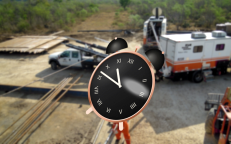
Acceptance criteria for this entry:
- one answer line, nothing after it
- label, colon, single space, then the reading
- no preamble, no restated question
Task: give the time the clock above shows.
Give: 10:47
